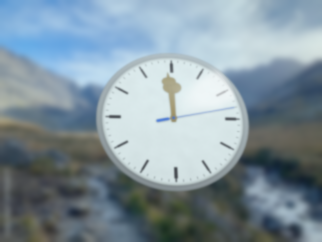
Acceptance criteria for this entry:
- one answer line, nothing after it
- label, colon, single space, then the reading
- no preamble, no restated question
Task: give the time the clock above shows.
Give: 11:59:13
